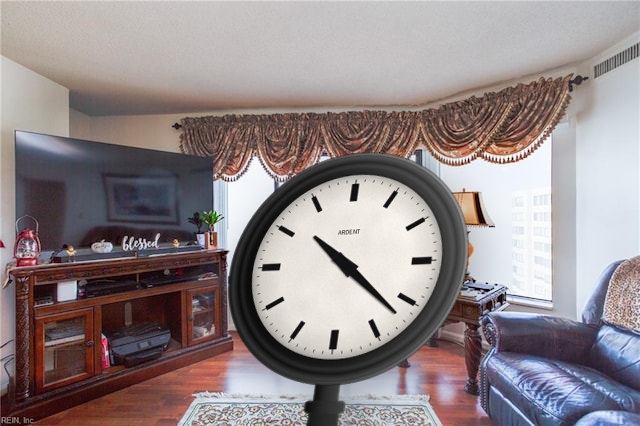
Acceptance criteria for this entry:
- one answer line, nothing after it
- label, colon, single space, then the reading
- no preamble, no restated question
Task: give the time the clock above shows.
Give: 10:22
